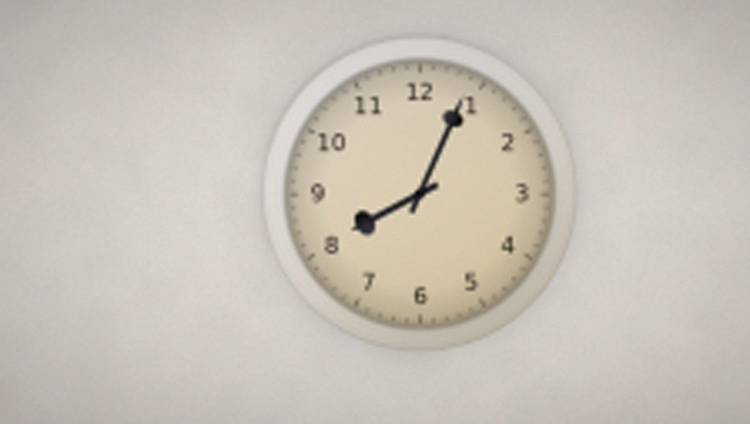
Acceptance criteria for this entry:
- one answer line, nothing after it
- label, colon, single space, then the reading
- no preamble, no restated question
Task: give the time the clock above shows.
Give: 8:04
